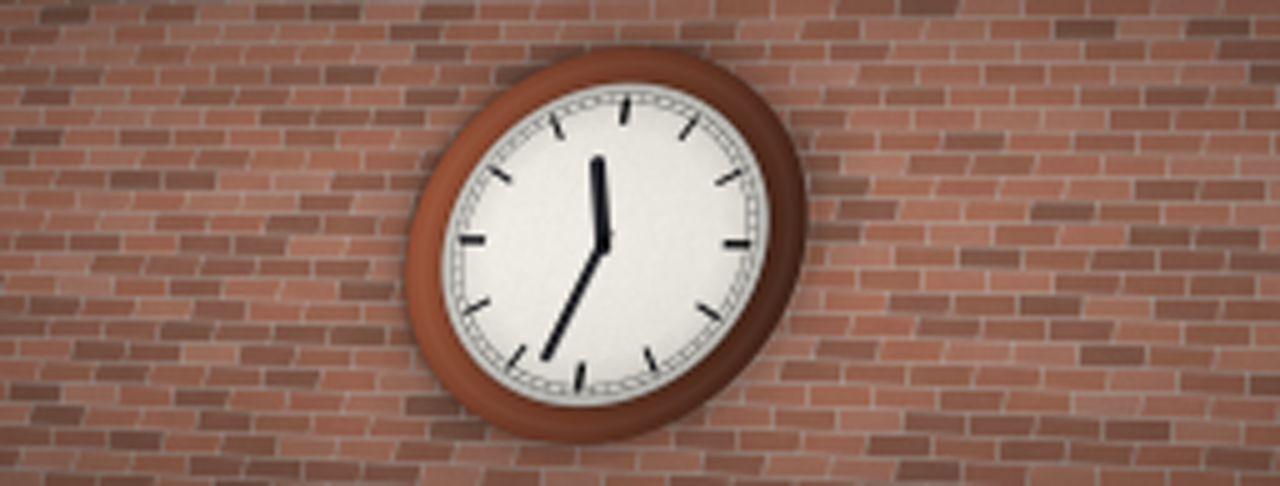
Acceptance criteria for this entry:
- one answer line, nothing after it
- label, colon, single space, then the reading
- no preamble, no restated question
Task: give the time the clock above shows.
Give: 11:33
